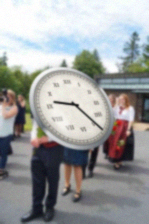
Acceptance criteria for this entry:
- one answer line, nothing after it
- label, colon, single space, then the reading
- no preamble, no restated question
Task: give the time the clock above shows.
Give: 9:24
